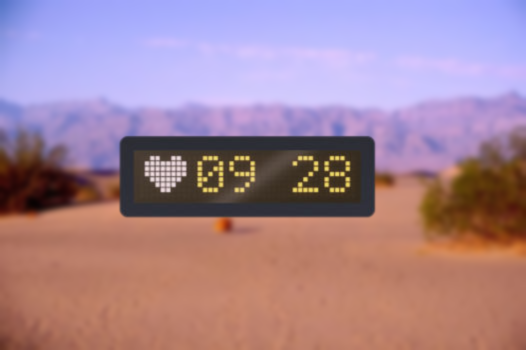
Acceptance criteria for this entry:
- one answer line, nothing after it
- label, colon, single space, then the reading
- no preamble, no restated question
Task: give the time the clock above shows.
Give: 9:28
